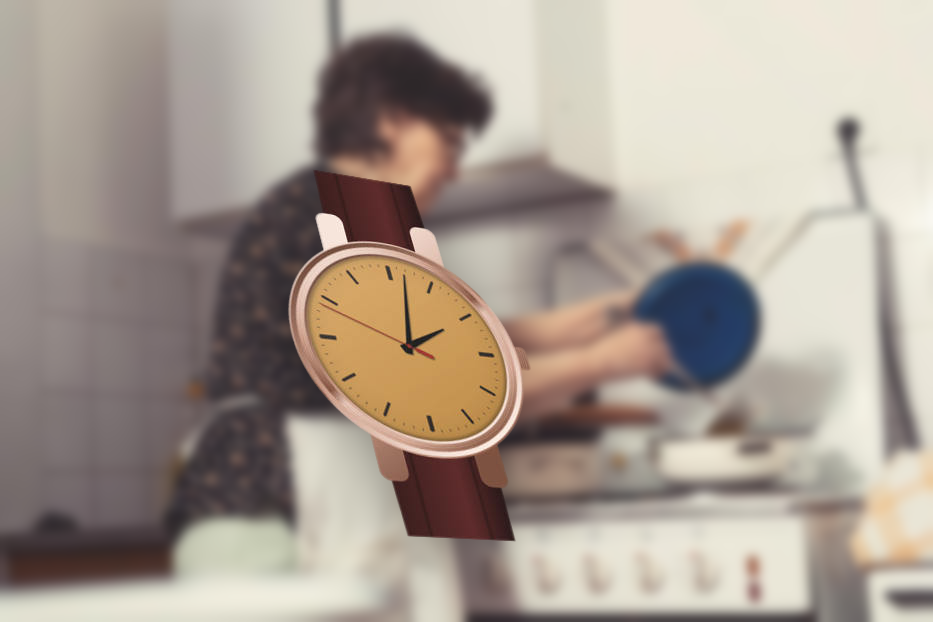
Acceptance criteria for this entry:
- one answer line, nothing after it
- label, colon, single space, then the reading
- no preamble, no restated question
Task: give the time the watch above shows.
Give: 2:01:49
